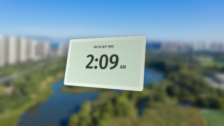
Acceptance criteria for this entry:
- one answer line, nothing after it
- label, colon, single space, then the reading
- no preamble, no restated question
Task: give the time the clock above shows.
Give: 2:09
